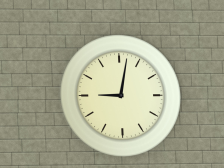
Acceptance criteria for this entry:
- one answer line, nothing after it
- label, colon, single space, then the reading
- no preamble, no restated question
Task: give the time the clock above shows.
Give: 9:02
